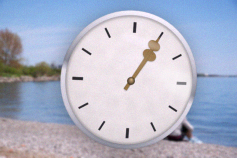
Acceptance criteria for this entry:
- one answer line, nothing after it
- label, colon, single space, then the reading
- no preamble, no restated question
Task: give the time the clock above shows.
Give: 1:05
